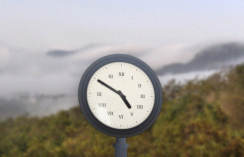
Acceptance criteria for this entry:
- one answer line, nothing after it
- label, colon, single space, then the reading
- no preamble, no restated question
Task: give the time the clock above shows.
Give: 4:50
